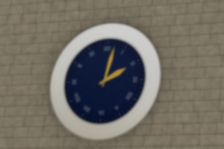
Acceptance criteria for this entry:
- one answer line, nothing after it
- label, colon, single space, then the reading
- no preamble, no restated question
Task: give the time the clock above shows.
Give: 2:02
